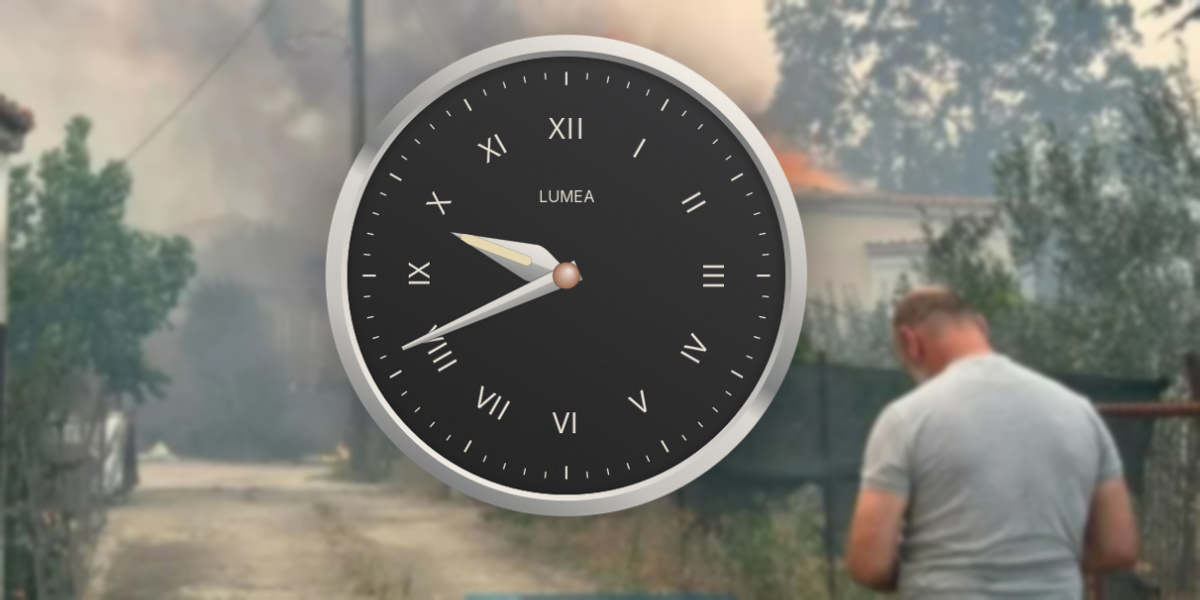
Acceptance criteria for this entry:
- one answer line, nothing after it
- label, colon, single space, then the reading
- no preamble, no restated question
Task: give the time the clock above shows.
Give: 9:41
